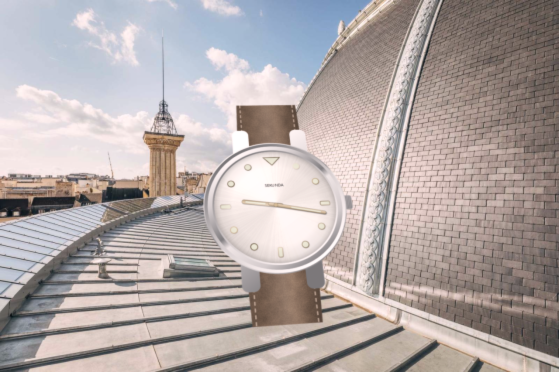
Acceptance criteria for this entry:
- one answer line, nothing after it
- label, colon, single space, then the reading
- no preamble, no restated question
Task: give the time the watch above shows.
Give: 9:17
